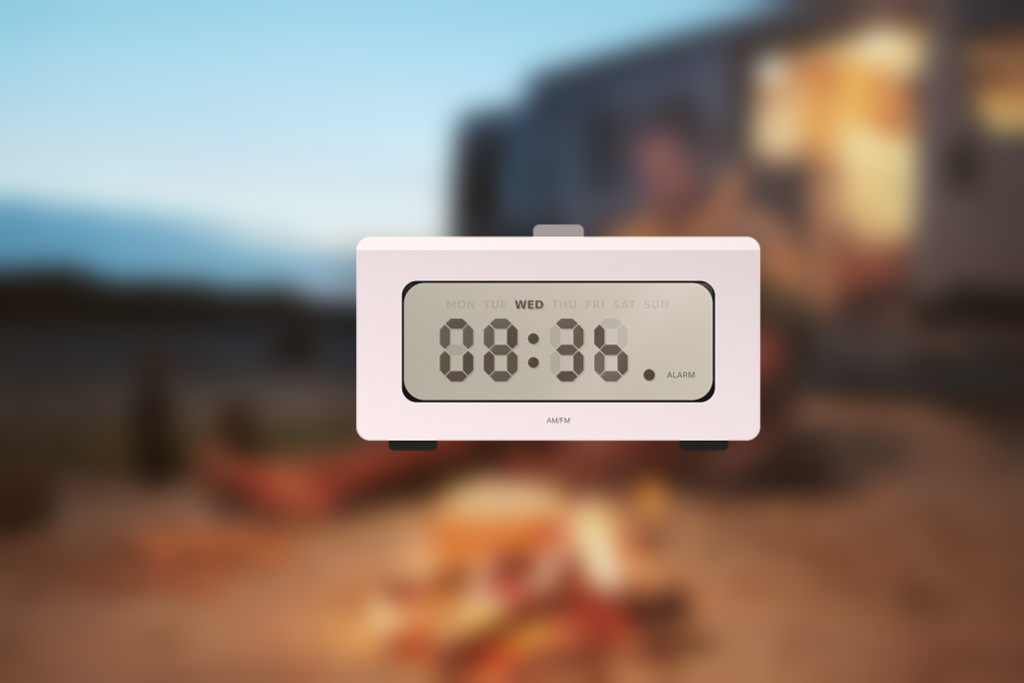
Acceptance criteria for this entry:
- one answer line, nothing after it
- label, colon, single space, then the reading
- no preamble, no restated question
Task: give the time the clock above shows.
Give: 8:36
